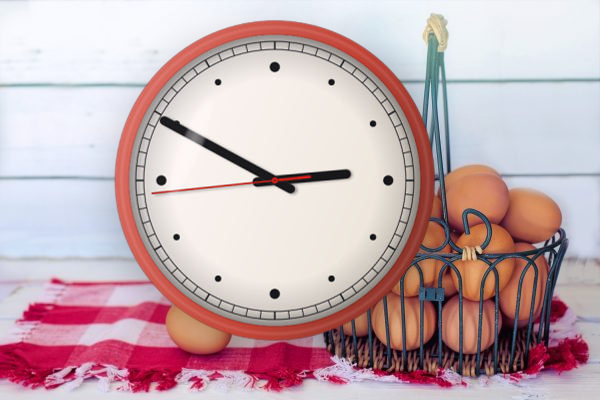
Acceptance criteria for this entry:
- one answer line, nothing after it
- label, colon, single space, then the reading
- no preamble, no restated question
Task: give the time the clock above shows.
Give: 2:49:44
